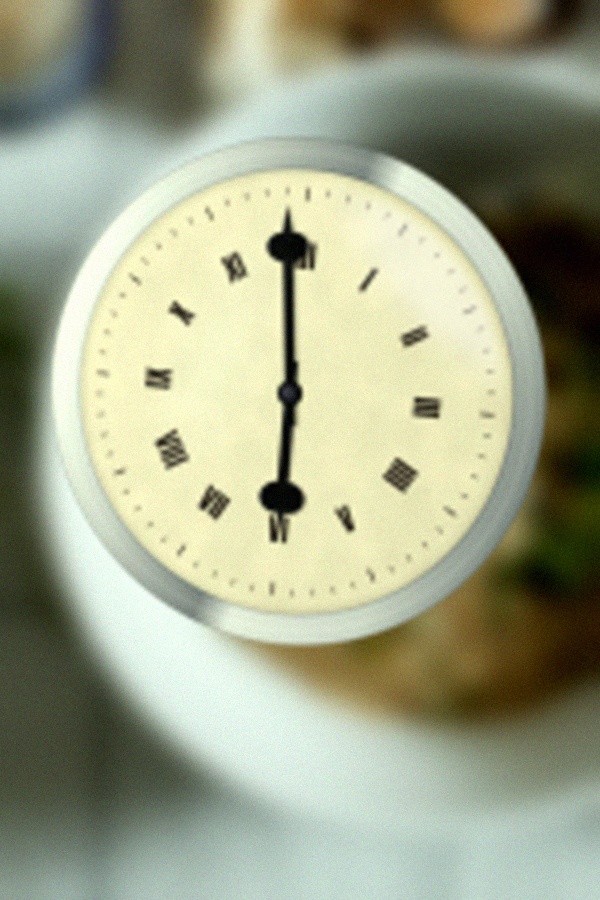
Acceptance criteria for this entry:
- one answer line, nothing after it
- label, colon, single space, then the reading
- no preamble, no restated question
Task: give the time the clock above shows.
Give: 5:59
